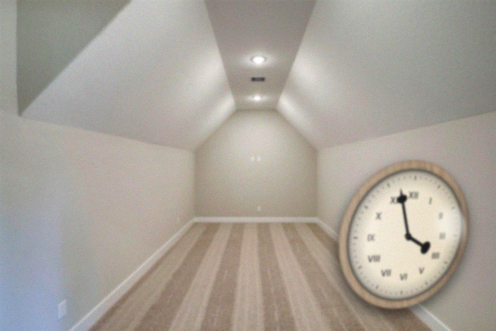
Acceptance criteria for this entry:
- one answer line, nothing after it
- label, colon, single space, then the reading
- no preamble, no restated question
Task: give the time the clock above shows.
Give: 3:57
